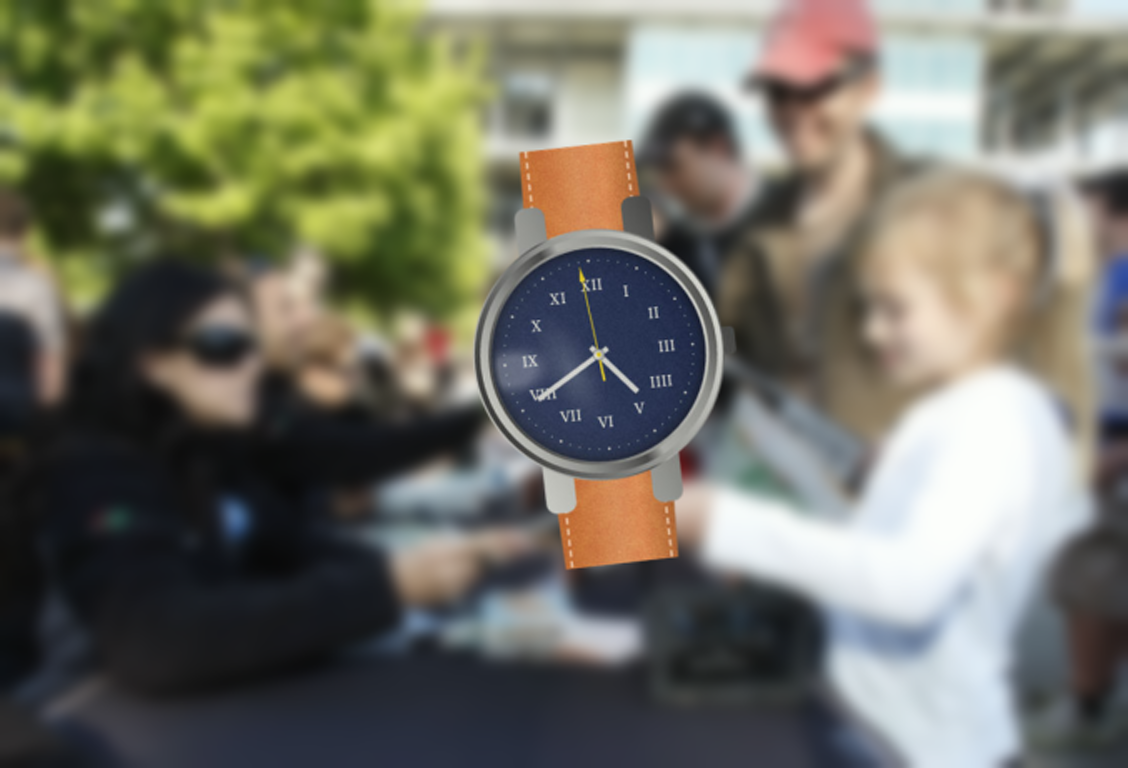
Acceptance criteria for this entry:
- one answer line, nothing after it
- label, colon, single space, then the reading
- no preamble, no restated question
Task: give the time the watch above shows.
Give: 4:39:59
